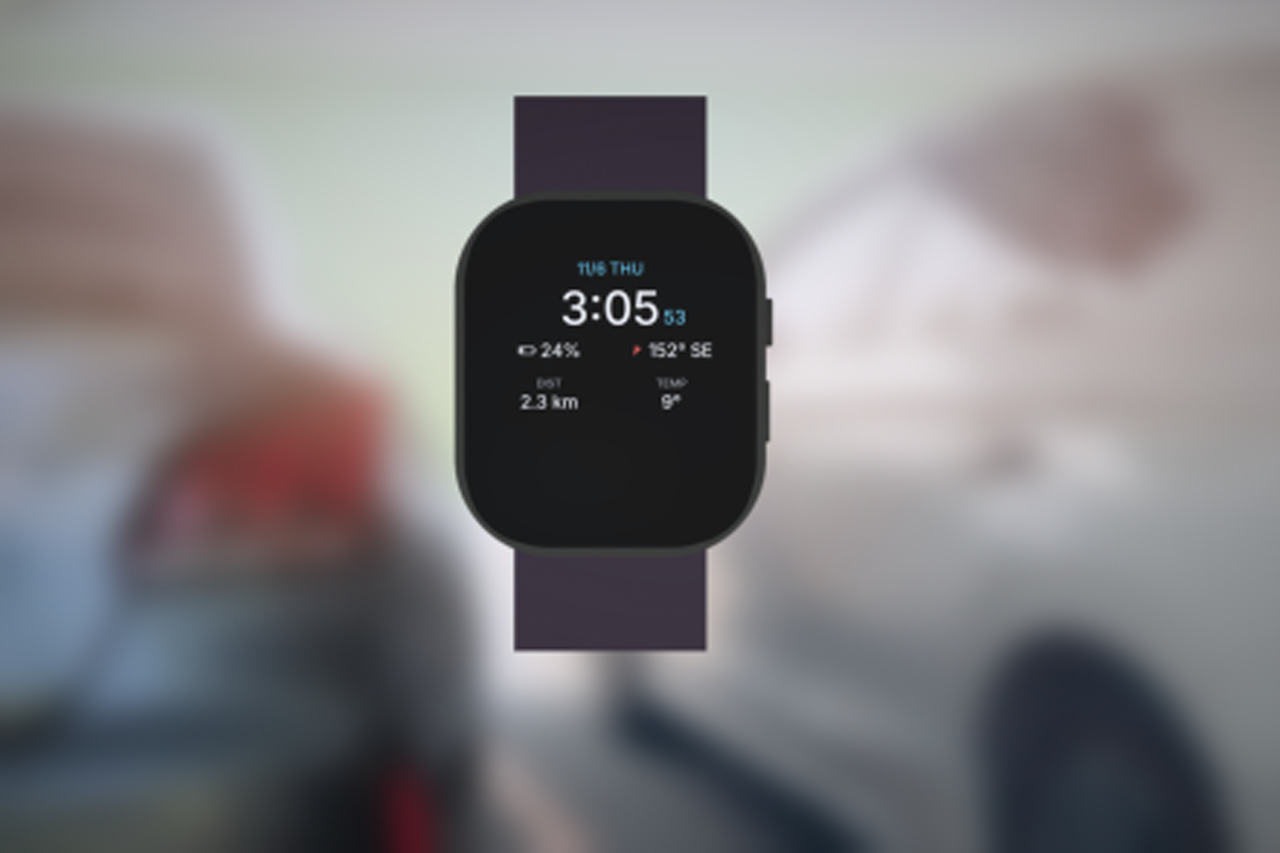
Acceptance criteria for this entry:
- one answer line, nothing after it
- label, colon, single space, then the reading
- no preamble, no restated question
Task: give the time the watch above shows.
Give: 3:05
